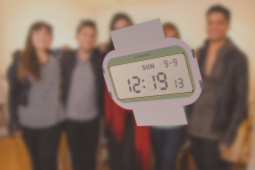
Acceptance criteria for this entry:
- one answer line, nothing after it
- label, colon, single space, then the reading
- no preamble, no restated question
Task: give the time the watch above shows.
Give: 12:19:13
